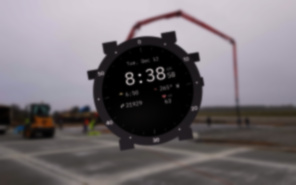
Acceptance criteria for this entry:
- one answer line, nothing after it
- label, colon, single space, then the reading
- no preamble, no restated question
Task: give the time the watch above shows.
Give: 8:38
